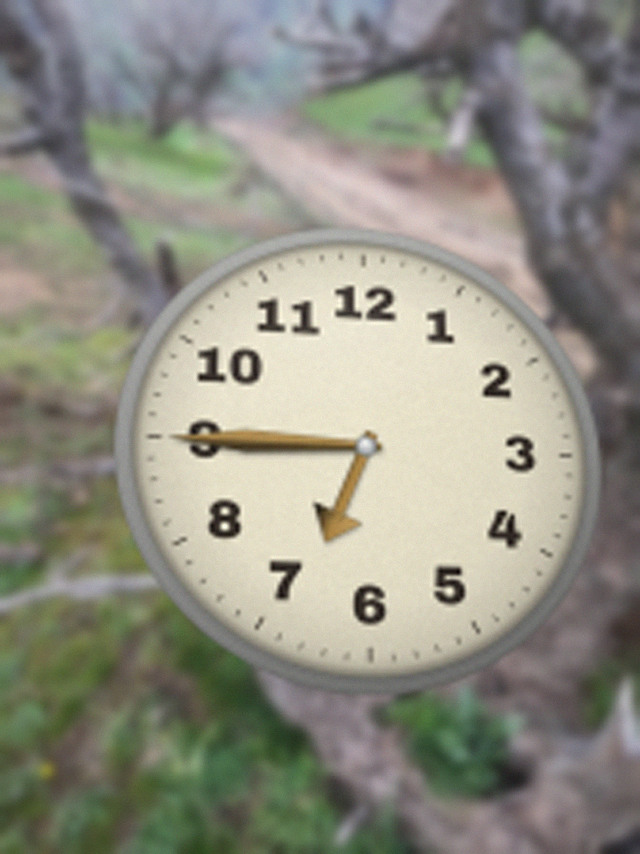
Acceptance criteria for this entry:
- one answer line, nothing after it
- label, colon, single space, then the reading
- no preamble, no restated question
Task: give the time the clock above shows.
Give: 6:45
